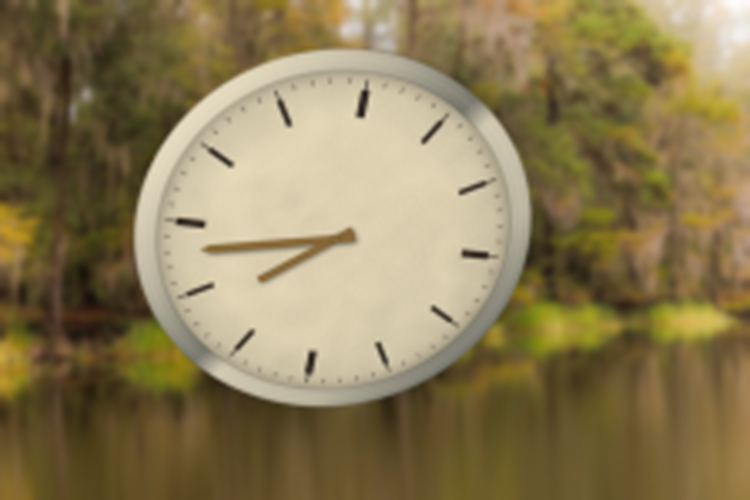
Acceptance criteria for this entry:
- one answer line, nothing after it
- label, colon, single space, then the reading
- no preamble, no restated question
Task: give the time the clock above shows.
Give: 7:43
